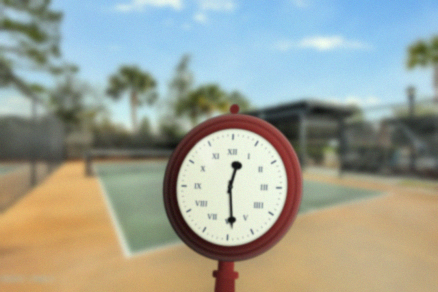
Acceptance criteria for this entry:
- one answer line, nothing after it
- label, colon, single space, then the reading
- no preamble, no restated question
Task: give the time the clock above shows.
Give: 12:29
